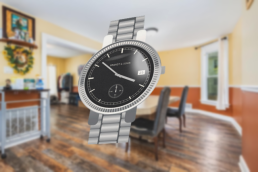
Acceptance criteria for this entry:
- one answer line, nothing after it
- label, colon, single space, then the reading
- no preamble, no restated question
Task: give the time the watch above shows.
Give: 3:52
